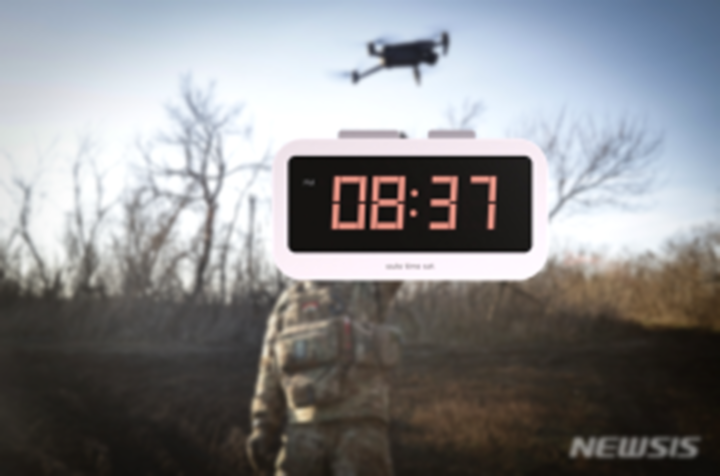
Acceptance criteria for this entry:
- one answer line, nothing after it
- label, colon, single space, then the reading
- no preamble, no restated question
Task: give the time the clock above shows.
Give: 8:37
